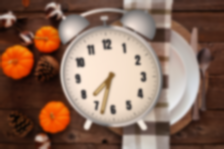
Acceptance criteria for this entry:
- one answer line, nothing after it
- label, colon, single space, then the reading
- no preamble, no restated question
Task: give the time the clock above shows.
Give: 7:33
